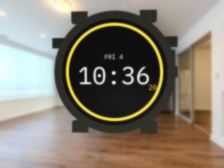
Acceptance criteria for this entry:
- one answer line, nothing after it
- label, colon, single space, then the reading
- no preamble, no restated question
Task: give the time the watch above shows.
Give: 10:36
